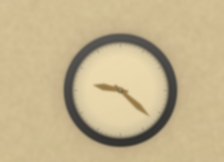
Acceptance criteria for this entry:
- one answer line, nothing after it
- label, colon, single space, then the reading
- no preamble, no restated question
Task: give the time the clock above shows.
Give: 9:22
